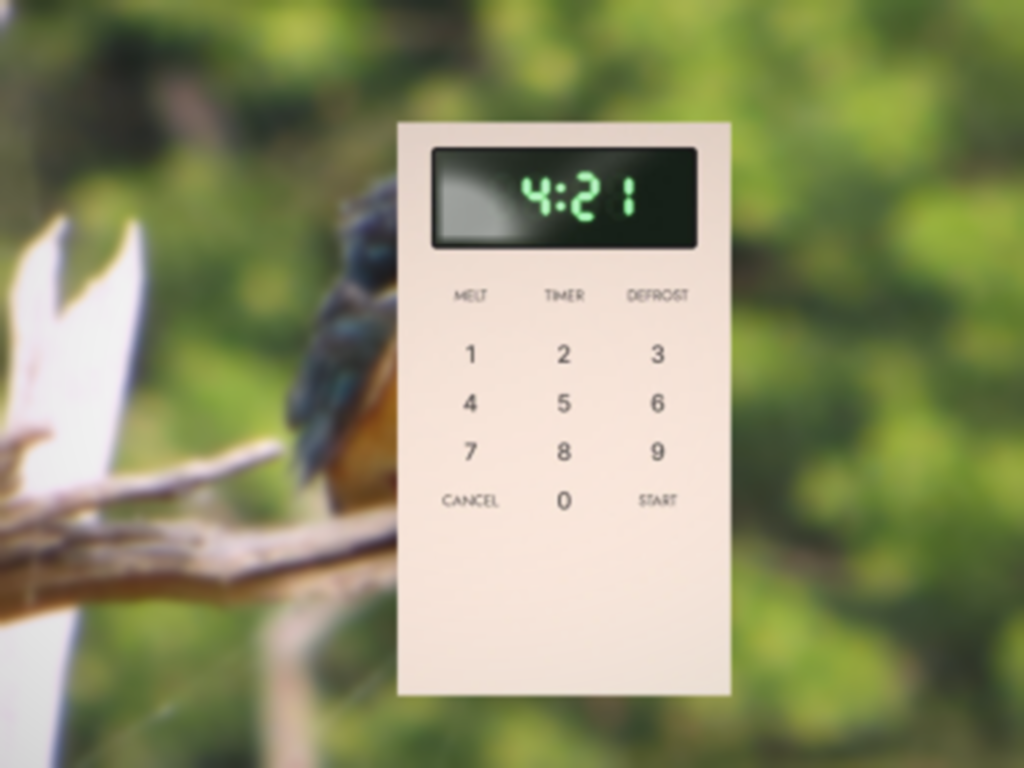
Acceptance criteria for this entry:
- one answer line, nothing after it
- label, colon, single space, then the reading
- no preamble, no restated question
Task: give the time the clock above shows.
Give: 4:21
